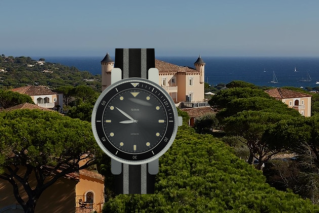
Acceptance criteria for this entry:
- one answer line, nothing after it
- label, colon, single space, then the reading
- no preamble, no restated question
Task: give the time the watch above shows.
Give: 8:51
